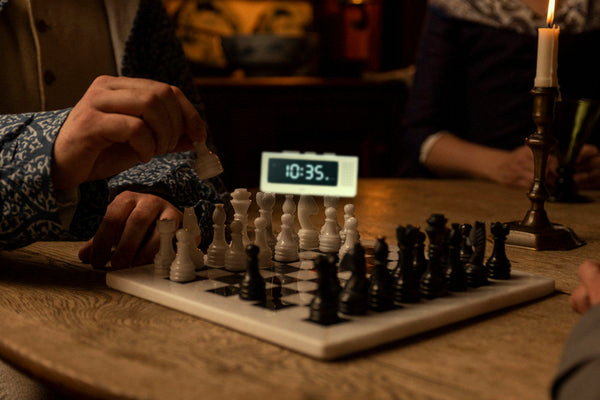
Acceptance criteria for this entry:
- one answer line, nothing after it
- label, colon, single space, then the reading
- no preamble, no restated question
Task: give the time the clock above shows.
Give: 10:35
